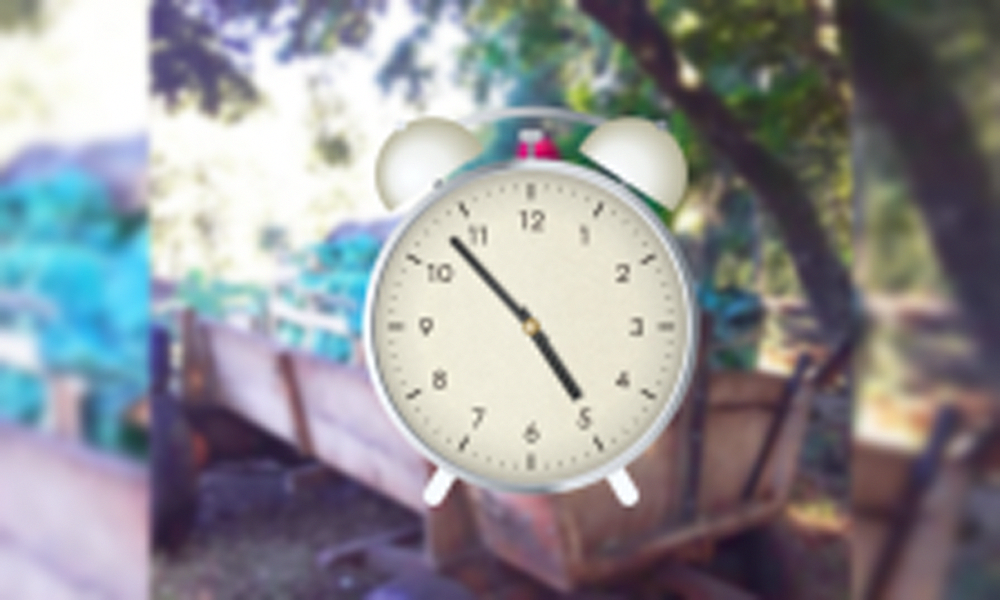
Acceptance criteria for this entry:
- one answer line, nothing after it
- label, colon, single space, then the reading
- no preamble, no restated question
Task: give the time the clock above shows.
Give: 4:53
